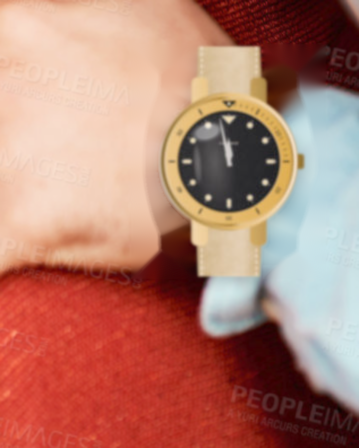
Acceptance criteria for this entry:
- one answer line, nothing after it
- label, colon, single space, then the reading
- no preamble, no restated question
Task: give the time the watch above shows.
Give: 11:58
